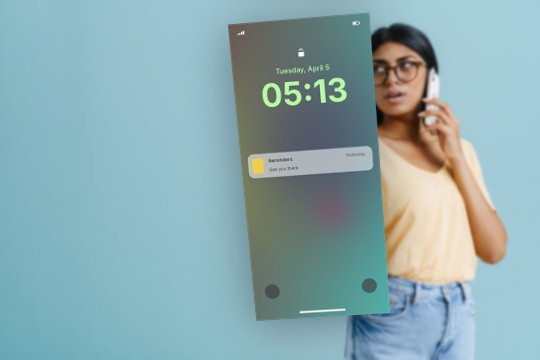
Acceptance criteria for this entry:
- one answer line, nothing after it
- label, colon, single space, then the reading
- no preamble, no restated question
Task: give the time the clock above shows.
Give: 5:13
